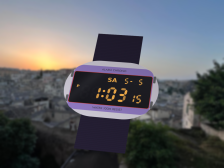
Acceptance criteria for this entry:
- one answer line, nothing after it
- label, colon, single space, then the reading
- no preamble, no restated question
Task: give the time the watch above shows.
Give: 1:03:15
